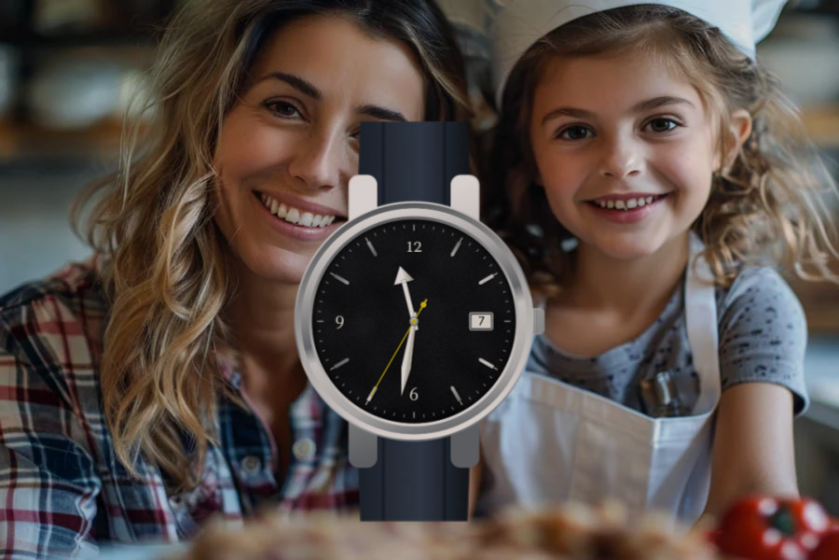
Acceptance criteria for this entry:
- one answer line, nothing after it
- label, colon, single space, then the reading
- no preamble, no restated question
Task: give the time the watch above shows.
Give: 11:31:35
